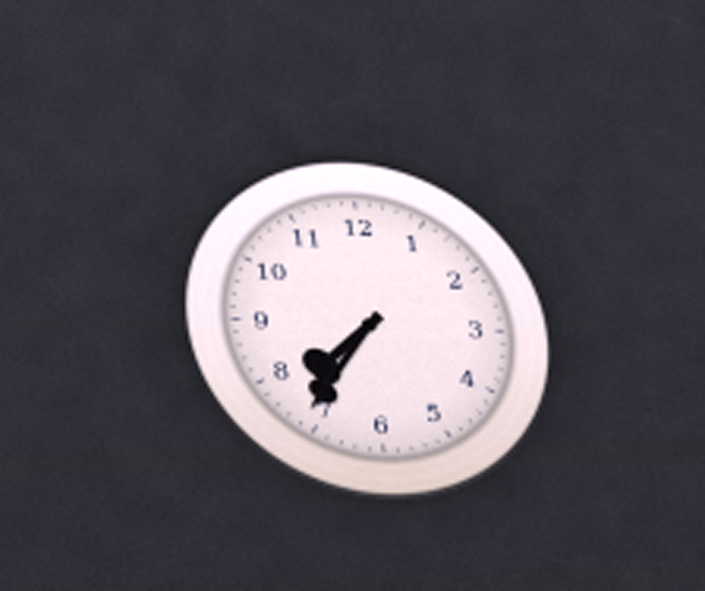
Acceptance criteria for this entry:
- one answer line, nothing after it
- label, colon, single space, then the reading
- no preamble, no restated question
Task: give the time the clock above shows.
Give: 7:36
